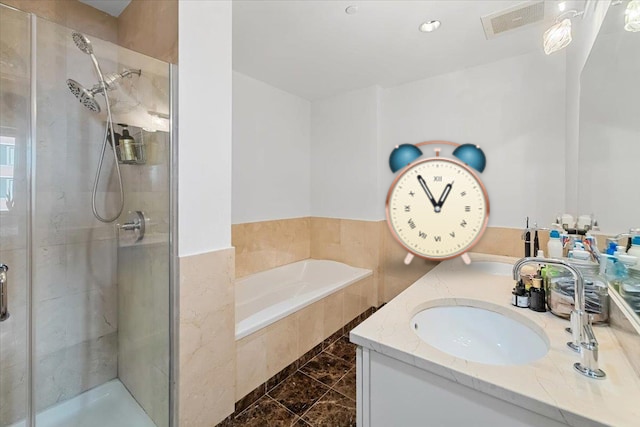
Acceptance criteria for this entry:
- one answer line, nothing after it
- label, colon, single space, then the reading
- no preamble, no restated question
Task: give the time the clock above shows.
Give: 12:55
